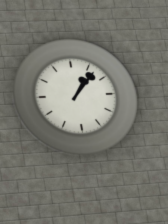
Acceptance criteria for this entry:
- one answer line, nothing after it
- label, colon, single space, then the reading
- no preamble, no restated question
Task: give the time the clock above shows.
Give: 1:07
